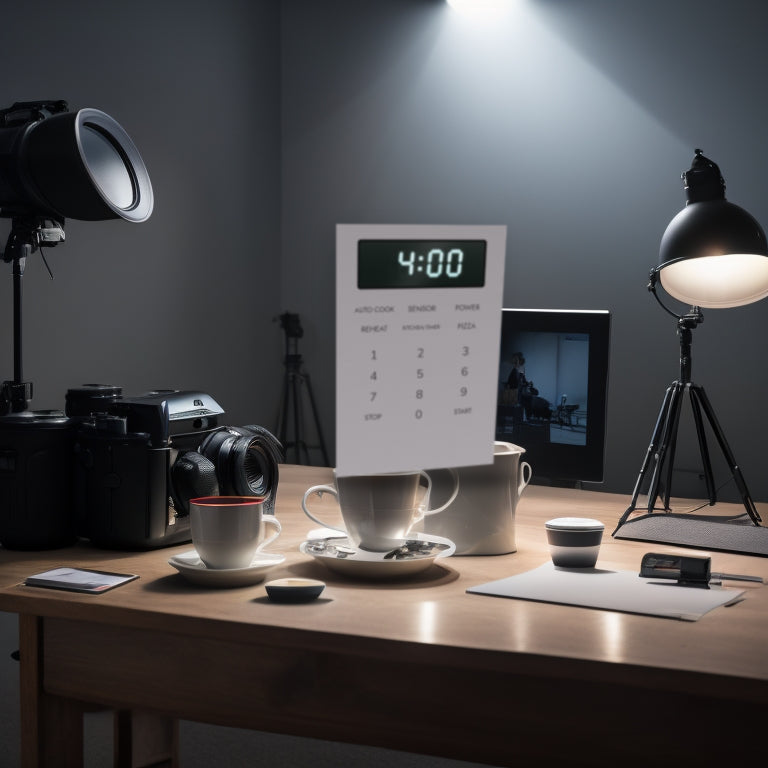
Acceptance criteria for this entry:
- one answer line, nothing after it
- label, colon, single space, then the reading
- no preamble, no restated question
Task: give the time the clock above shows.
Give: 4:00
